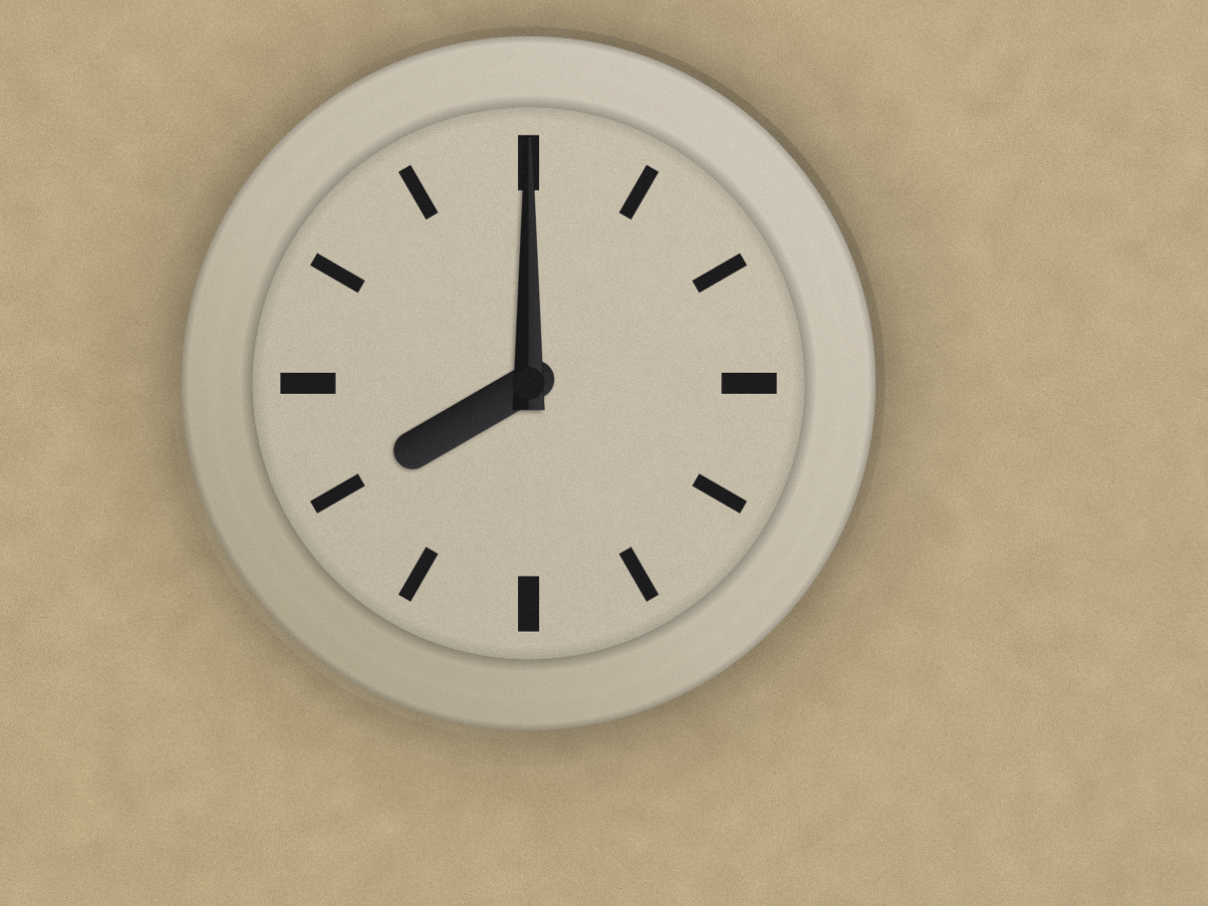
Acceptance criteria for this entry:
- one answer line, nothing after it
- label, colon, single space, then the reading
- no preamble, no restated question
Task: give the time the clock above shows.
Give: 8:00
